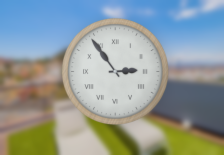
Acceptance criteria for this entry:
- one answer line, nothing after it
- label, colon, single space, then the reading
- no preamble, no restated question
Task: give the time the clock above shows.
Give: 2:54
